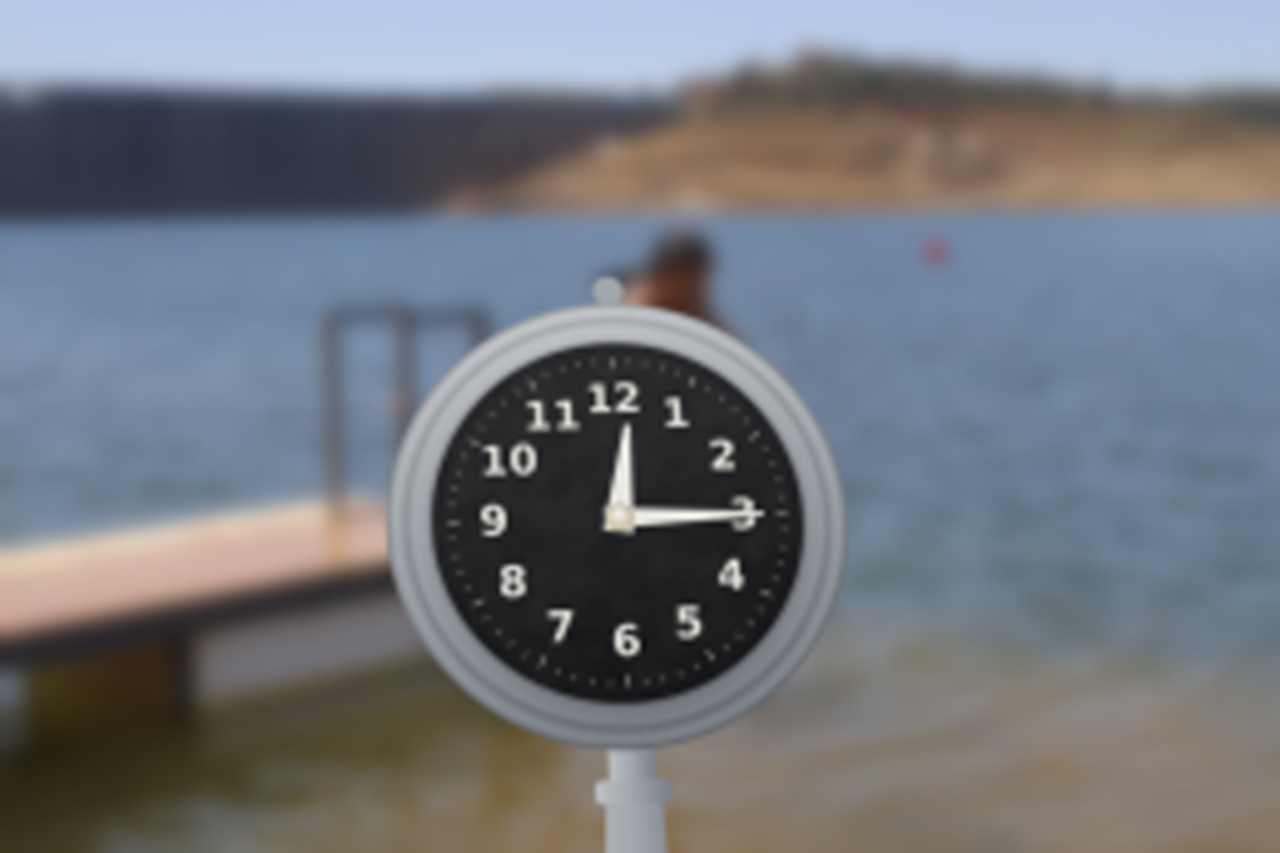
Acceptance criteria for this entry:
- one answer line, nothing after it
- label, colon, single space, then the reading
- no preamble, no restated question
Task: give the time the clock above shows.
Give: 12:15
